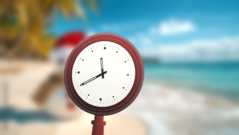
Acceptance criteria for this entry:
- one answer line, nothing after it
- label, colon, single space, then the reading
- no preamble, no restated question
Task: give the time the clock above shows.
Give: 11:40
